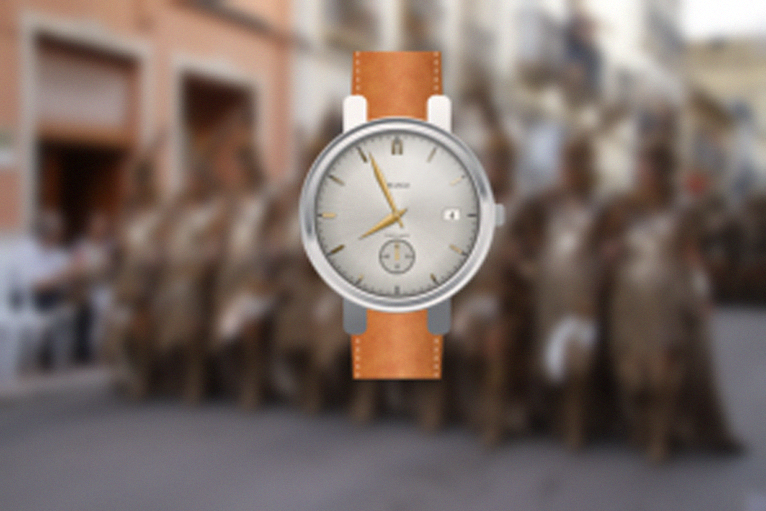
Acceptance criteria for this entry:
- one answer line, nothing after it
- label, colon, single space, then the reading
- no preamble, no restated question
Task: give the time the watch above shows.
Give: 7:56
